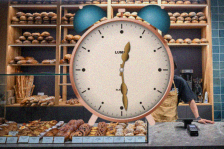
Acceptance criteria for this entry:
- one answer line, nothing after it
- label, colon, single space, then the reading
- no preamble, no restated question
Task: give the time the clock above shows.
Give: 12:29
